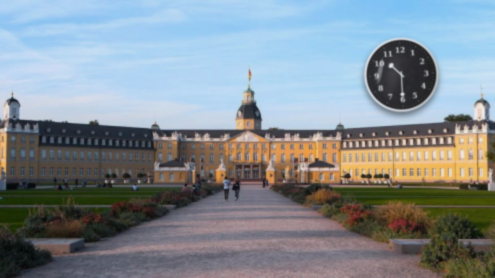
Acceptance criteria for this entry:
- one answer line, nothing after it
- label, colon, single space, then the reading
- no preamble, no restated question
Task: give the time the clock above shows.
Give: 10:30
